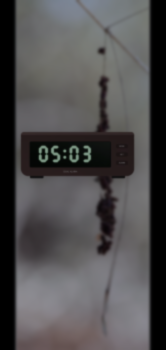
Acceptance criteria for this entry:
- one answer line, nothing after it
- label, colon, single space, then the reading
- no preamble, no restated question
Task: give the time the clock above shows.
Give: 5:03
